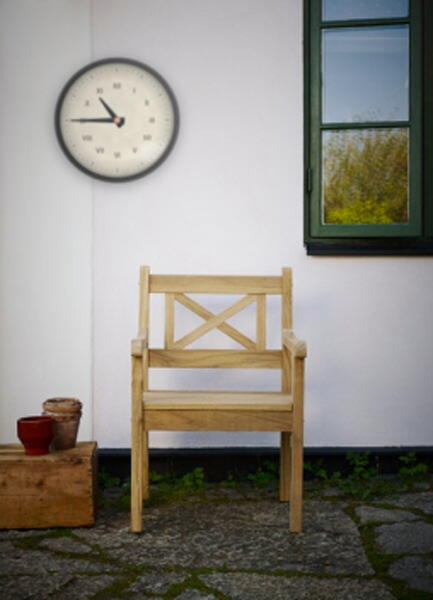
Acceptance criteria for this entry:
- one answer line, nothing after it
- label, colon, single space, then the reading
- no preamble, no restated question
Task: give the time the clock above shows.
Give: 10:45
